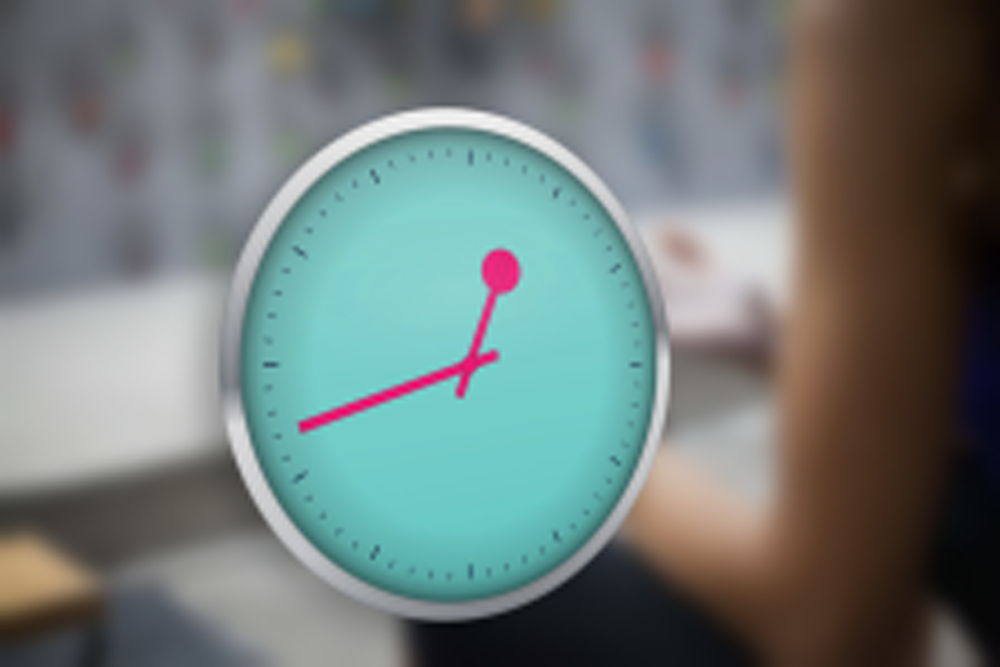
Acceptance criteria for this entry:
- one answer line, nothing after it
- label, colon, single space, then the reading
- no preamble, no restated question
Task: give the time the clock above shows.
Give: 12:42
